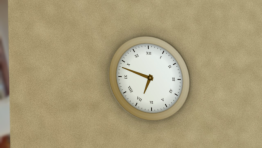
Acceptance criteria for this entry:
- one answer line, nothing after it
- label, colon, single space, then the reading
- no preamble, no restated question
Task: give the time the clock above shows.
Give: 6:48
